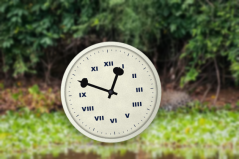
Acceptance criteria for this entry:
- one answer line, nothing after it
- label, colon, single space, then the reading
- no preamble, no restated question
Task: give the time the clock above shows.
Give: 12:49
